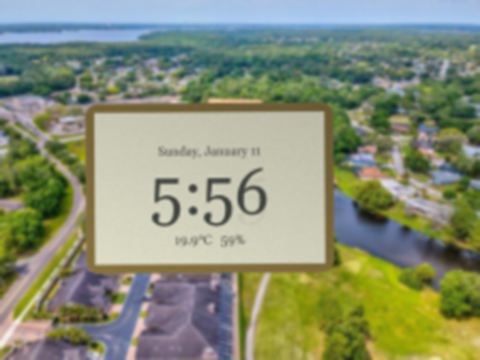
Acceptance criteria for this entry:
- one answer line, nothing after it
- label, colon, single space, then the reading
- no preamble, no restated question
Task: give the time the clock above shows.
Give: 5:56
